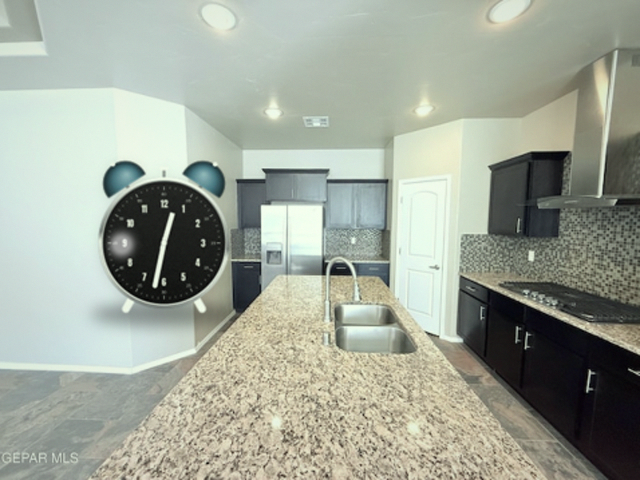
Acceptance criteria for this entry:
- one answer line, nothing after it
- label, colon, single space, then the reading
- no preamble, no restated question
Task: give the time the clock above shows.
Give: 12:32
